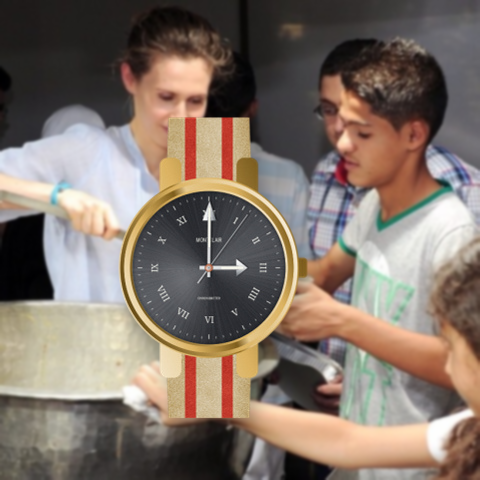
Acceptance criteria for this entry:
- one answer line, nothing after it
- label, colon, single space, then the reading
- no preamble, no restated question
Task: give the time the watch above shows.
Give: 3:00:06
